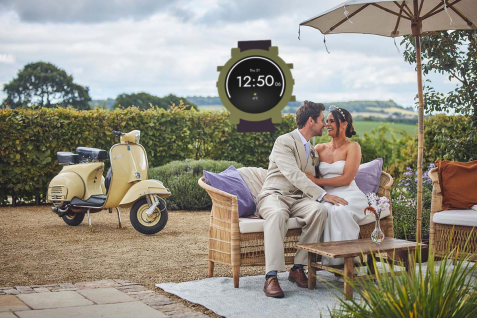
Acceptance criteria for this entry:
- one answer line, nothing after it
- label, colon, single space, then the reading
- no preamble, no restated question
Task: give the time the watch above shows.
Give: 12:50
